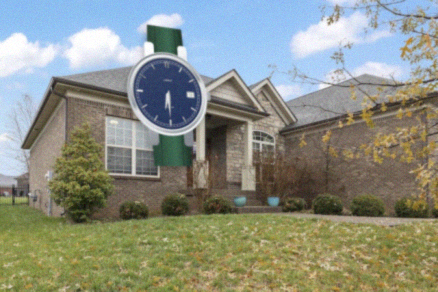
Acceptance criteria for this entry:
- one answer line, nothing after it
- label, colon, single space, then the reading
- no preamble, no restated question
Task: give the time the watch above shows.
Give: 6:30
